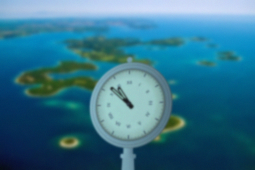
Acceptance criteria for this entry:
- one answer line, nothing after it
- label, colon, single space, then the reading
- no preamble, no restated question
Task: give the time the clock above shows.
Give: 10:52
